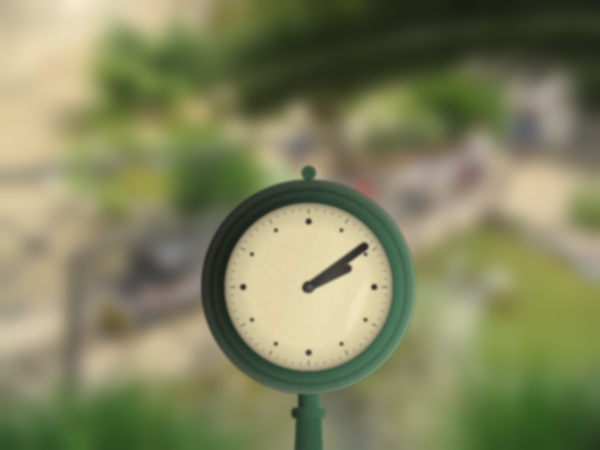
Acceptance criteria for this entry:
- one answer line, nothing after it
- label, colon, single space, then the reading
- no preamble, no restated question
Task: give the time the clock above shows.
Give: 2:09
